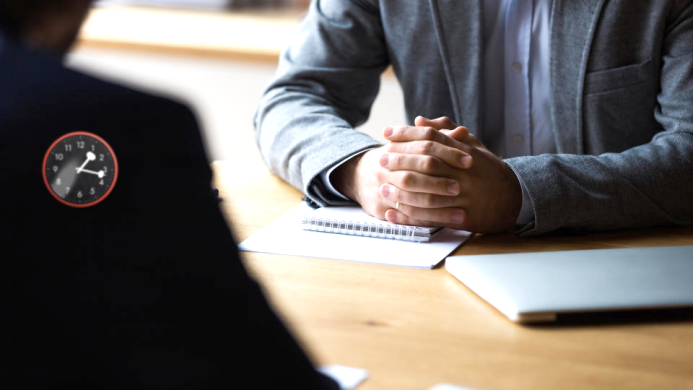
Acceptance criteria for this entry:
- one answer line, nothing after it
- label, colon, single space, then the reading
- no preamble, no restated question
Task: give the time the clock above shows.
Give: 1:17
